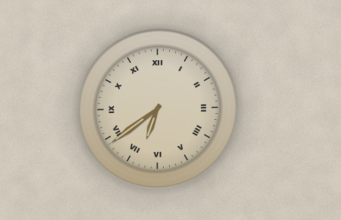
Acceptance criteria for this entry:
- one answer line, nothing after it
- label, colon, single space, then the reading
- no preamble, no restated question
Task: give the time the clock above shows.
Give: 6:39
